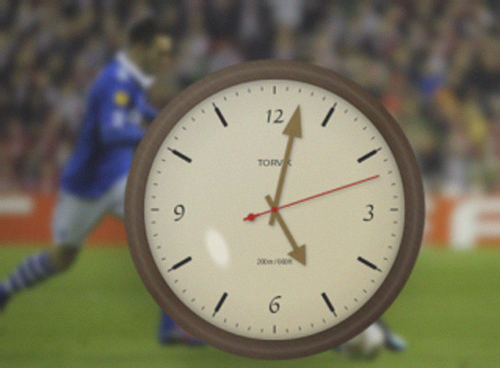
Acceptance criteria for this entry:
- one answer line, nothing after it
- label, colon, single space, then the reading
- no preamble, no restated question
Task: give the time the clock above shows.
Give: 5:02:12
